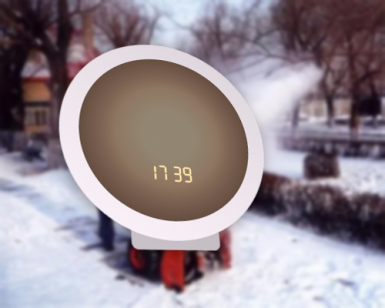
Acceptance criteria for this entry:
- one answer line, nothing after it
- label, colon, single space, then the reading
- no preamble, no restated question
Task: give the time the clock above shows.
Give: 17:39
